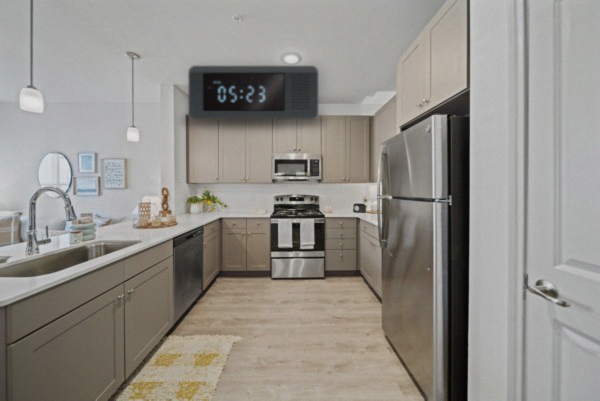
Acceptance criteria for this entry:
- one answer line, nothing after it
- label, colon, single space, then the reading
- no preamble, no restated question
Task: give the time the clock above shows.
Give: 5:23
